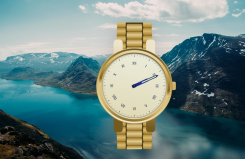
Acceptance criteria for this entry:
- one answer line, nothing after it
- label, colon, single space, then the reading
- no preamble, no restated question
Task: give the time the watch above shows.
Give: 2:11
